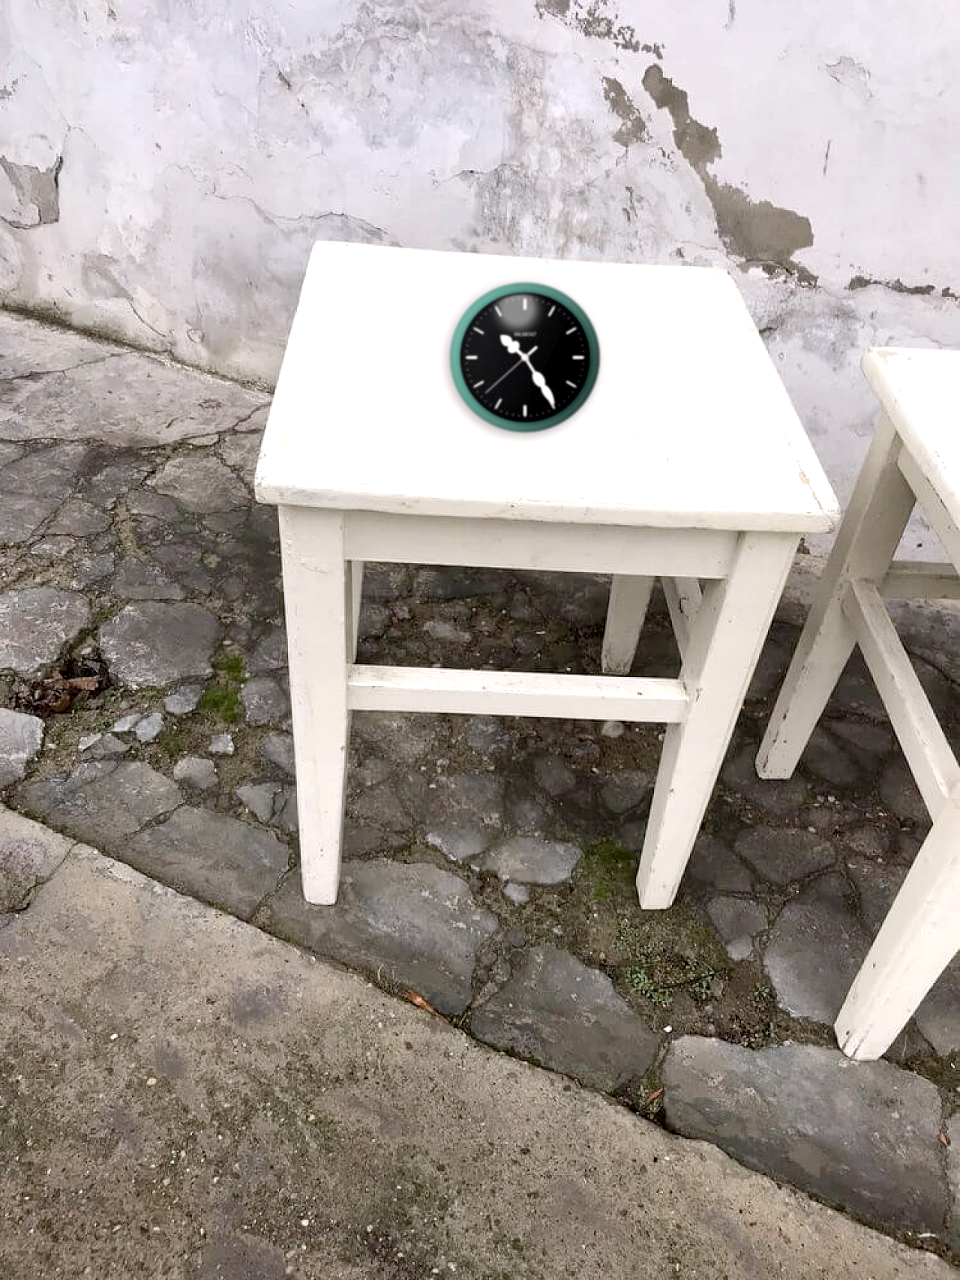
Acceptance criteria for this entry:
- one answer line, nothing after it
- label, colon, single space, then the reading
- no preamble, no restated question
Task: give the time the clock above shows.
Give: 10:24:38
